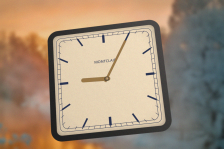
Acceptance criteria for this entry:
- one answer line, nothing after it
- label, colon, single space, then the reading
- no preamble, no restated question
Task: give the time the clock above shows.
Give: 9:05
